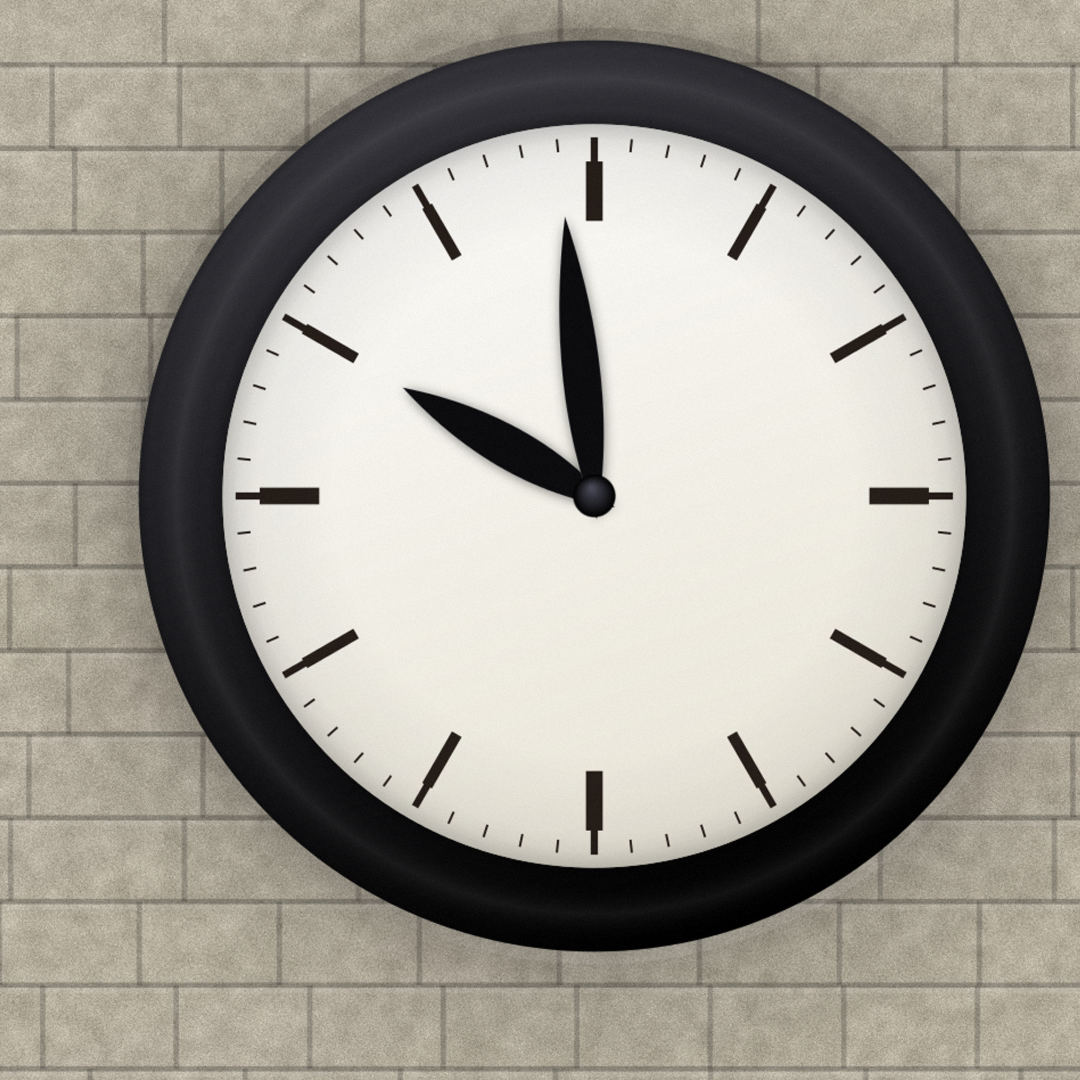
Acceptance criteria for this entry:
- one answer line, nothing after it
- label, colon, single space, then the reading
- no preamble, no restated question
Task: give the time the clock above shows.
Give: 9:59
